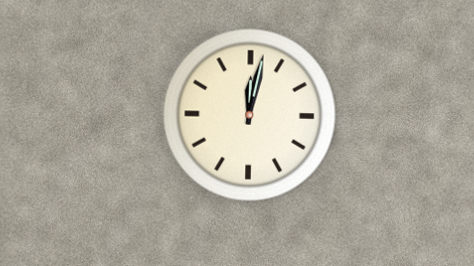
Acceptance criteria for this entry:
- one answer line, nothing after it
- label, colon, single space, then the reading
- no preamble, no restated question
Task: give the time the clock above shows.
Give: 12:02
